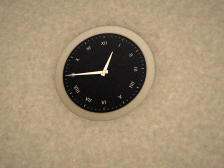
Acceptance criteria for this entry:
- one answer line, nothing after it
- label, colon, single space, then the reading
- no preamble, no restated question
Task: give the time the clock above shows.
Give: 12:45
